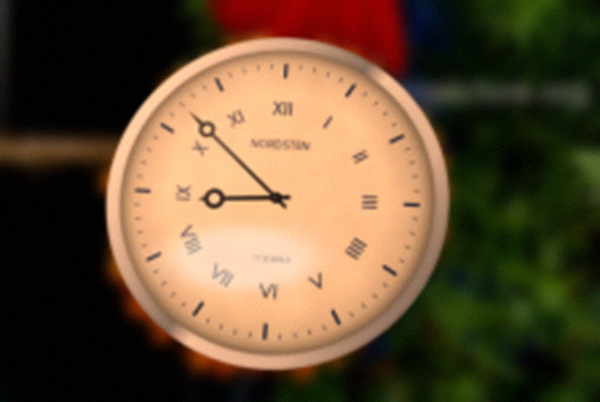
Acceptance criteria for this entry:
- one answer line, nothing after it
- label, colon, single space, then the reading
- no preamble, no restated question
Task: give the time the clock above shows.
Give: 8:52
